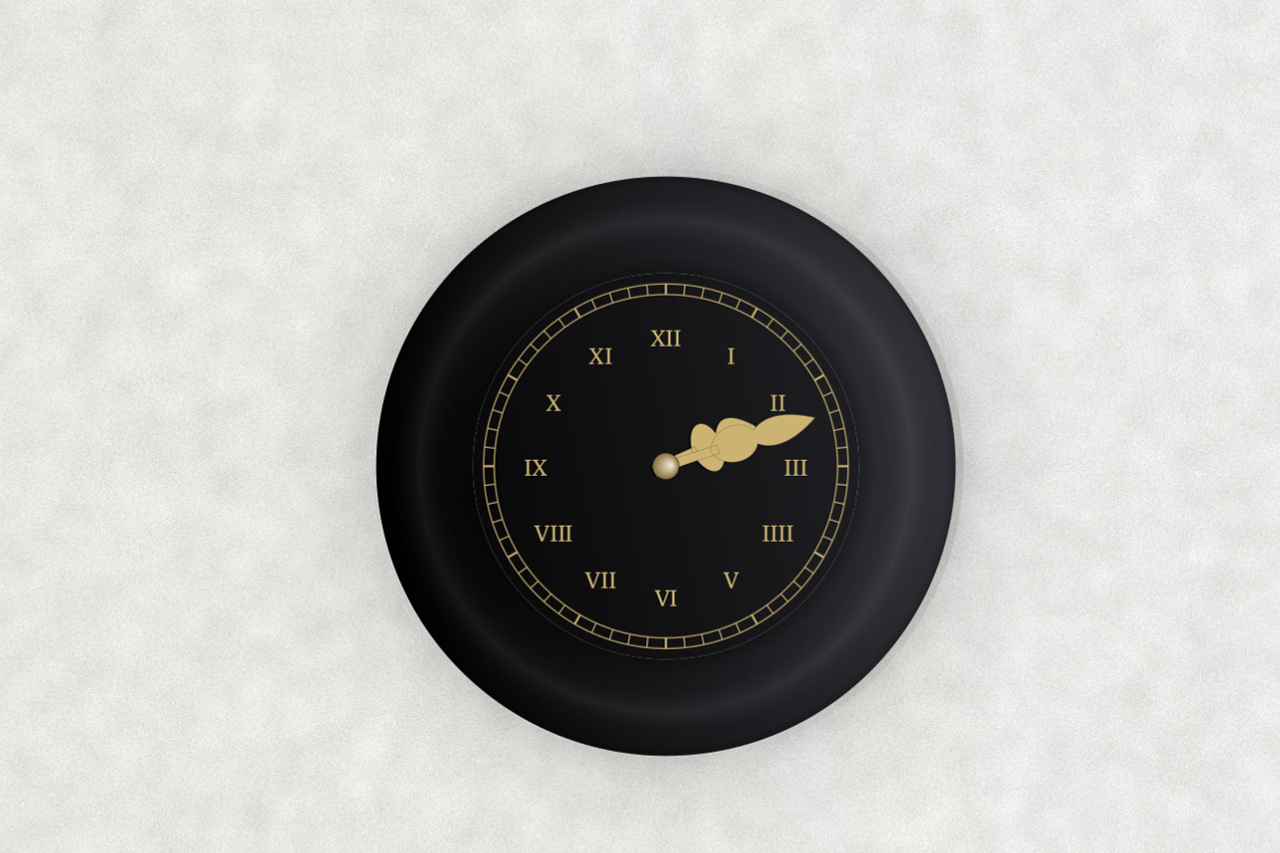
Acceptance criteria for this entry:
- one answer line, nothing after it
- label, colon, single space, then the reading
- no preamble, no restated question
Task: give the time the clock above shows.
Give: 2:12
